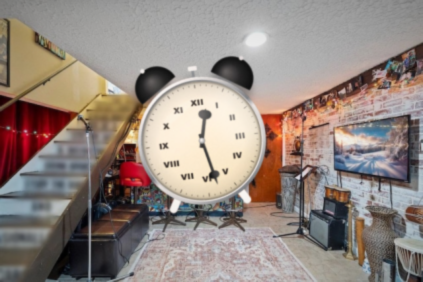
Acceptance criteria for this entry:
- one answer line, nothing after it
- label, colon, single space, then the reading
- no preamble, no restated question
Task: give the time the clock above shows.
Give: 12:28
